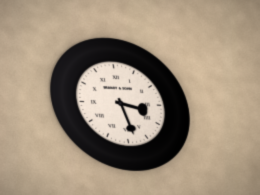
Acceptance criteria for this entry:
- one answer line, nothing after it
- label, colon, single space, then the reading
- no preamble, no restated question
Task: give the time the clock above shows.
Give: 3:28
